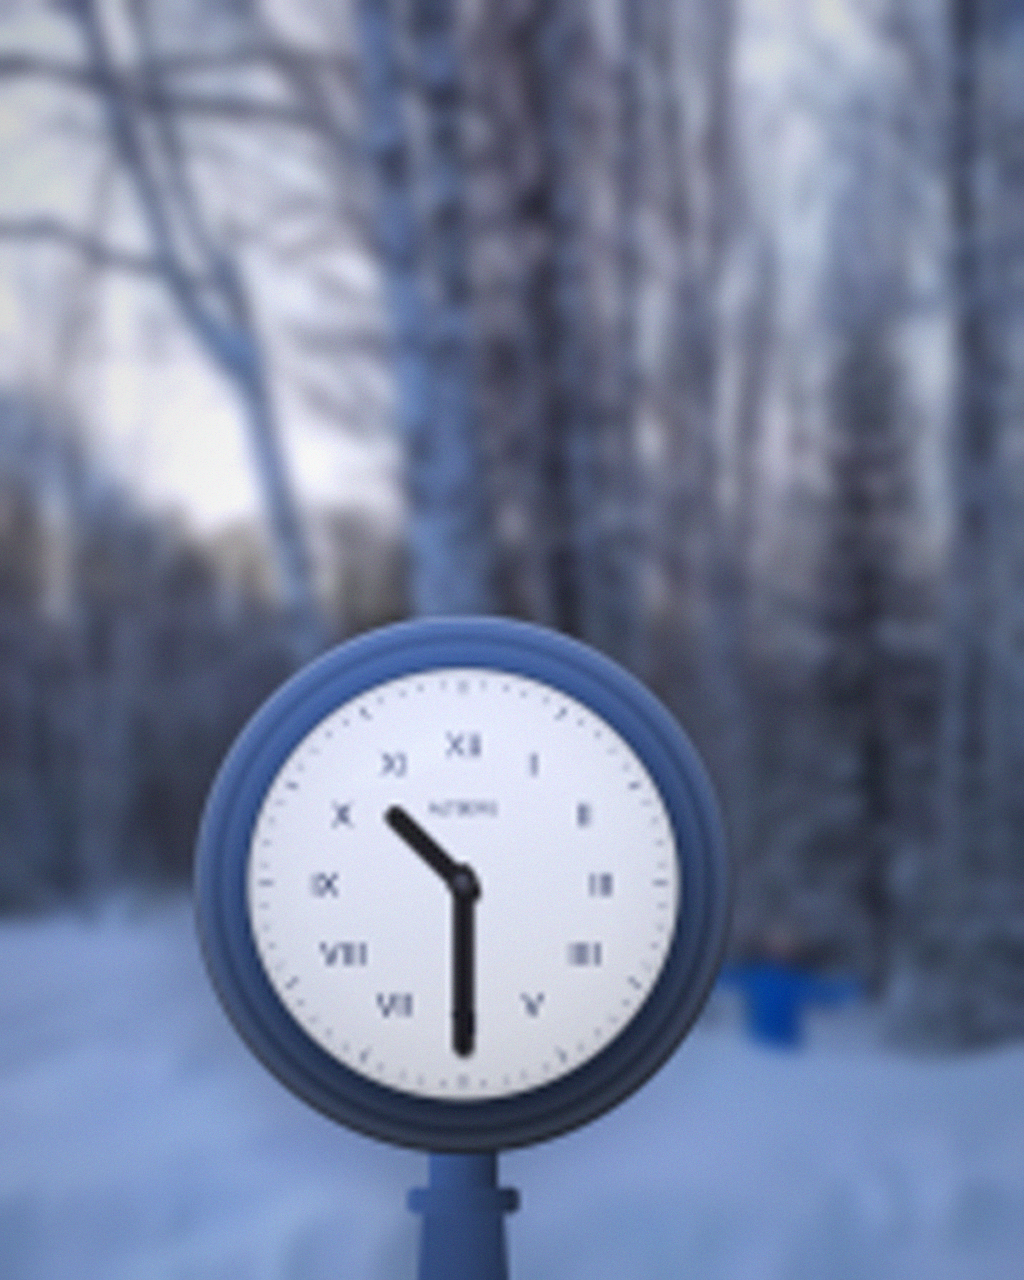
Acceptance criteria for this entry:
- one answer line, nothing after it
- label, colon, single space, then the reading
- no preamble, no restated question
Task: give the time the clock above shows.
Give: 10:30
